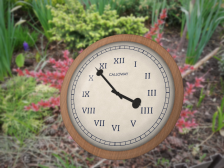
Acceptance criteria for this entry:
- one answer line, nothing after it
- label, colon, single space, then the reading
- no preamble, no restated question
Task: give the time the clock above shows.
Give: 3:53
